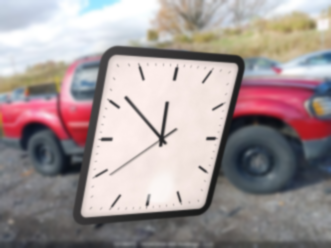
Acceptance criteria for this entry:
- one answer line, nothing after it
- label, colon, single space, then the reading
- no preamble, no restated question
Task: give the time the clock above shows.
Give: 11:51:39
